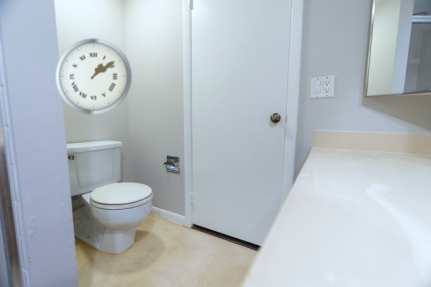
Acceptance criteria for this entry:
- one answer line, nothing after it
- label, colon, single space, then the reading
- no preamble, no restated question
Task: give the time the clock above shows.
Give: 1:09
